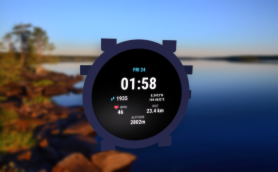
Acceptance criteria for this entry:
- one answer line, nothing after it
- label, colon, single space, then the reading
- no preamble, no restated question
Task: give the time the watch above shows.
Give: 1:58
